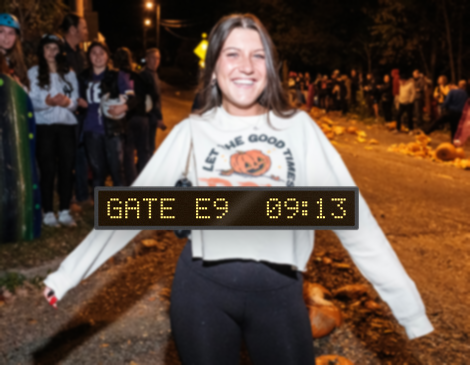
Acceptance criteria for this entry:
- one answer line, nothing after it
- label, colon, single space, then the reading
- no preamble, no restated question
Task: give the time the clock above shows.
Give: 9:13
